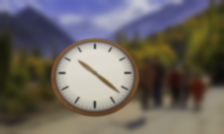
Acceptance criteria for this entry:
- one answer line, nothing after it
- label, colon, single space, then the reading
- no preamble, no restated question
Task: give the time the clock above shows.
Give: 10:22
